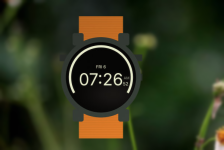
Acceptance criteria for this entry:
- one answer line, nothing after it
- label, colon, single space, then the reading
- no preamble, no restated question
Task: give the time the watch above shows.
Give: 7:26
